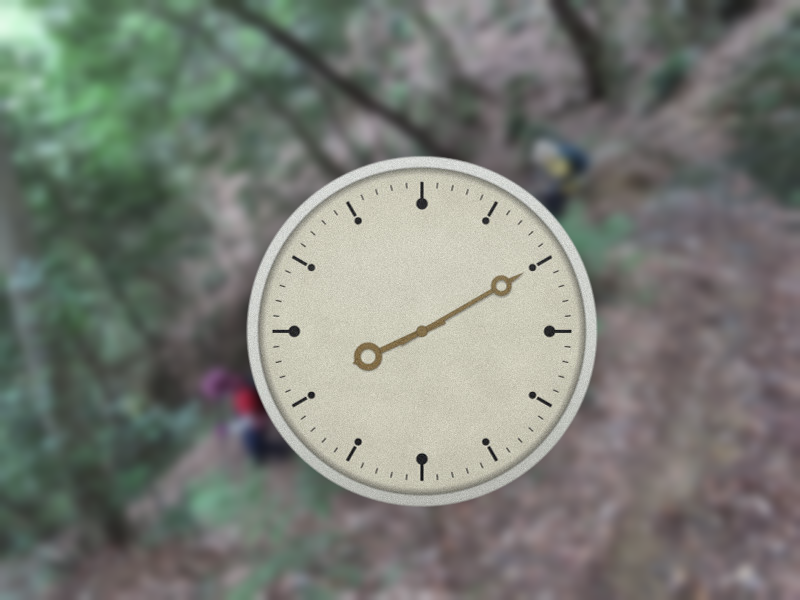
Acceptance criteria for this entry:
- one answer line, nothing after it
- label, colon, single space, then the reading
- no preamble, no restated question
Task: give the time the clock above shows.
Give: 8:10
